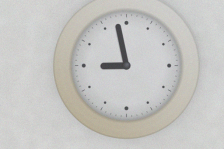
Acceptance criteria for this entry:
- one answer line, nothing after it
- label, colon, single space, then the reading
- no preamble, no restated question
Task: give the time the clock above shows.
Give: 8:58
